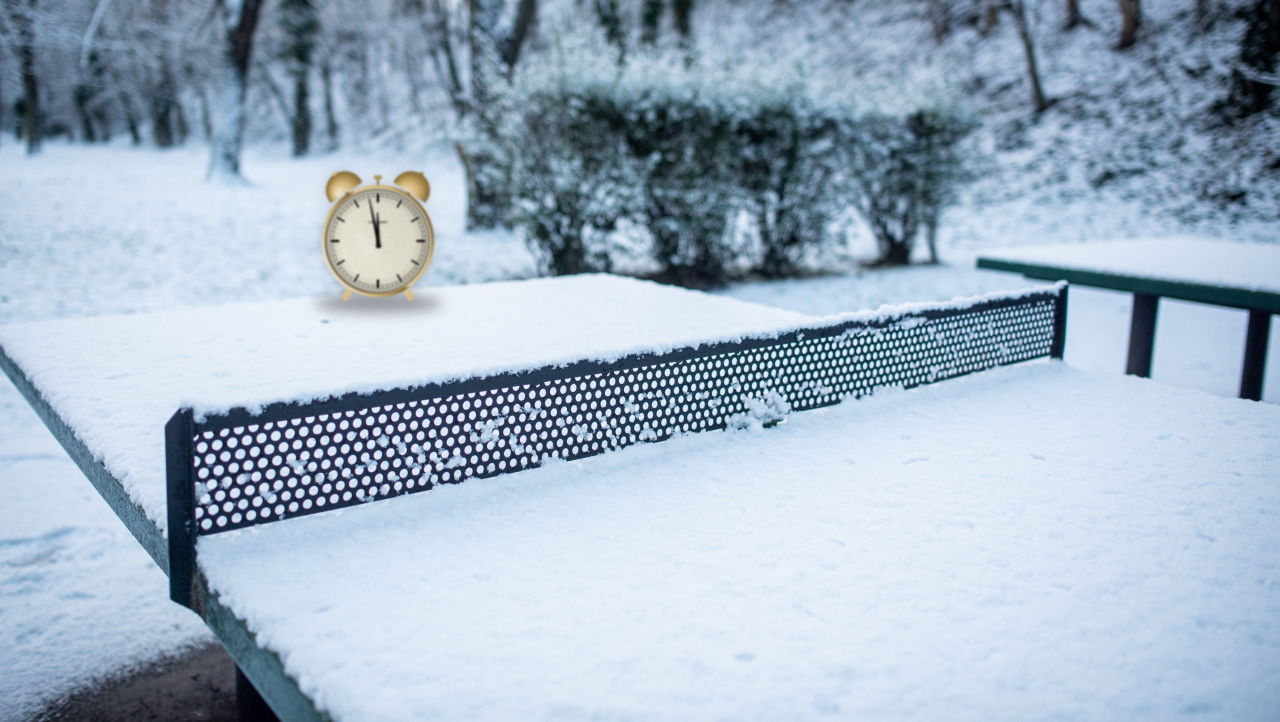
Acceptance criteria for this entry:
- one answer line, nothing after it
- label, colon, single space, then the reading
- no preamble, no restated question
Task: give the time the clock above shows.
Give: 11:58
